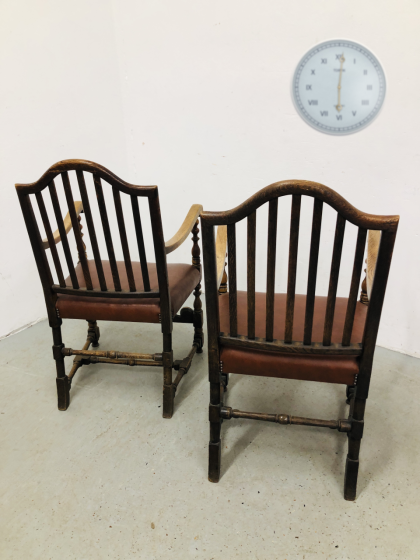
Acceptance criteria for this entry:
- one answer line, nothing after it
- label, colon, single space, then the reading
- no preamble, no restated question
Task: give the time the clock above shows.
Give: 6:01
